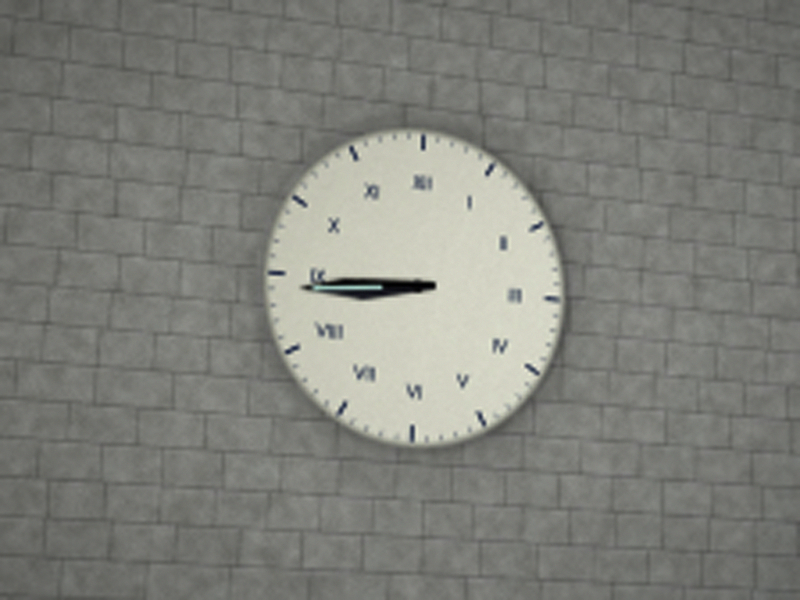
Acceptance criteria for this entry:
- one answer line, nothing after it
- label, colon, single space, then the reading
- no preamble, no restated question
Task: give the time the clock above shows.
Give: 8:44
